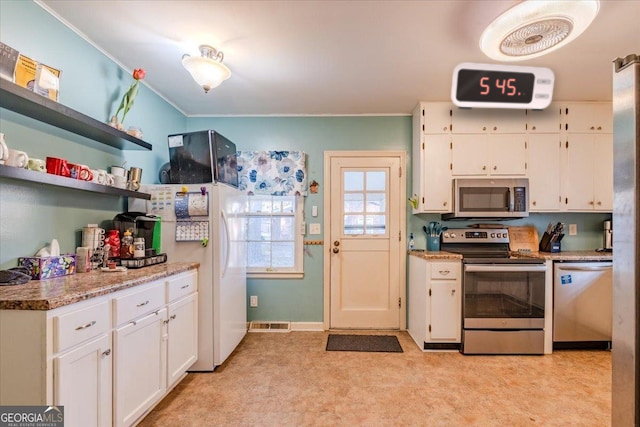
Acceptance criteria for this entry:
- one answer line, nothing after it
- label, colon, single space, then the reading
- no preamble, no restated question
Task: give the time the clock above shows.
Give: 5:45
